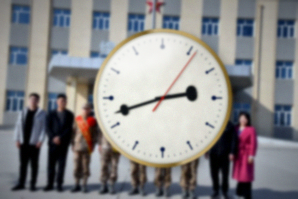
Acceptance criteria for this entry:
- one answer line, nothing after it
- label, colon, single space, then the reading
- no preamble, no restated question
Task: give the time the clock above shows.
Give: 2:42:06
